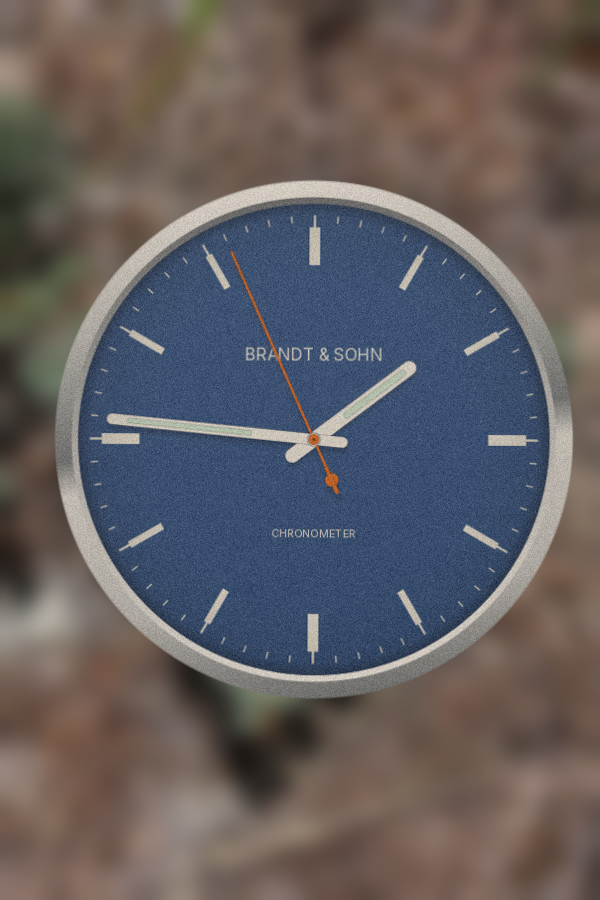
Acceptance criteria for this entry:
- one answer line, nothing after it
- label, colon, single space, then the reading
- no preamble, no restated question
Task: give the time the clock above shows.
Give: 1:45:56
